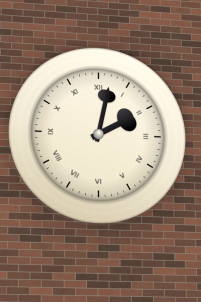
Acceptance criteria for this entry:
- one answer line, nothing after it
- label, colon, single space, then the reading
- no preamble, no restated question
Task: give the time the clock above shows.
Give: 2:02
